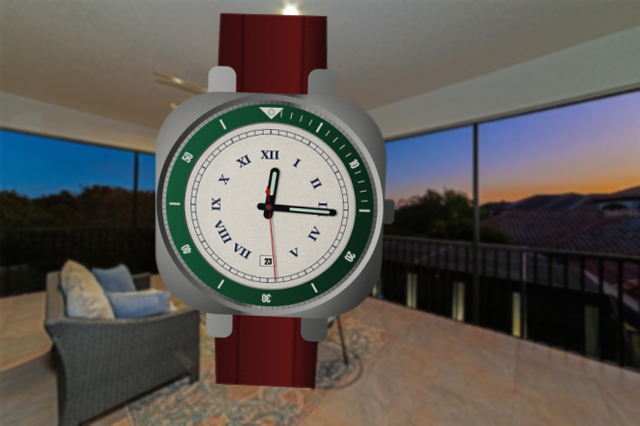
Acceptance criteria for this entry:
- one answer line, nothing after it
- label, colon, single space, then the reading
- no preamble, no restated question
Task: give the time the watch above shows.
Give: 12:15:29
